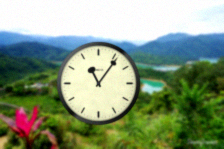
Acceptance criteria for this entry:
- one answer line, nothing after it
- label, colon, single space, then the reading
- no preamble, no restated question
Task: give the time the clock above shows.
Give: 11:06
